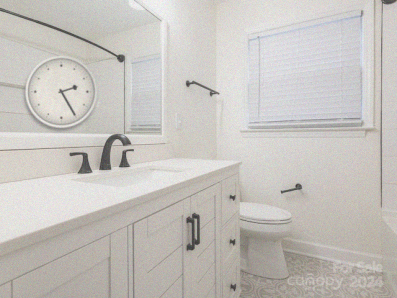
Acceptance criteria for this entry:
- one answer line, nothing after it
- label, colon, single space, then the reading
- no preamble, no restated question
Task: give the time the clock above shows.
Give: 2:25
